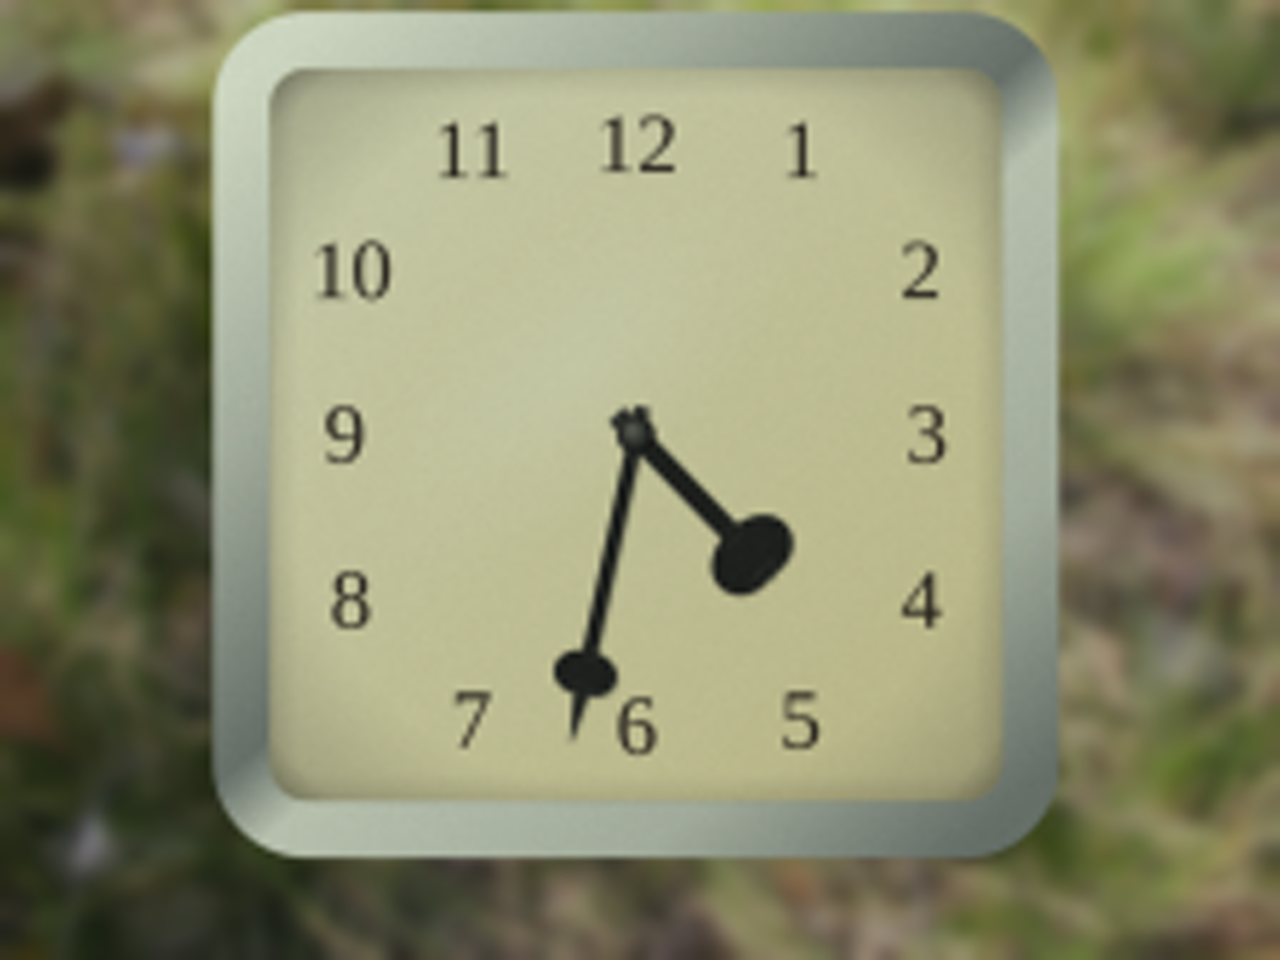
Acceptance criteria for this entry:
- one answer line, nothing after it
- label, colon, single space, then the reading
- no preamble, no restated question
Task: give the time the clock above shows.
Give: 4:32
